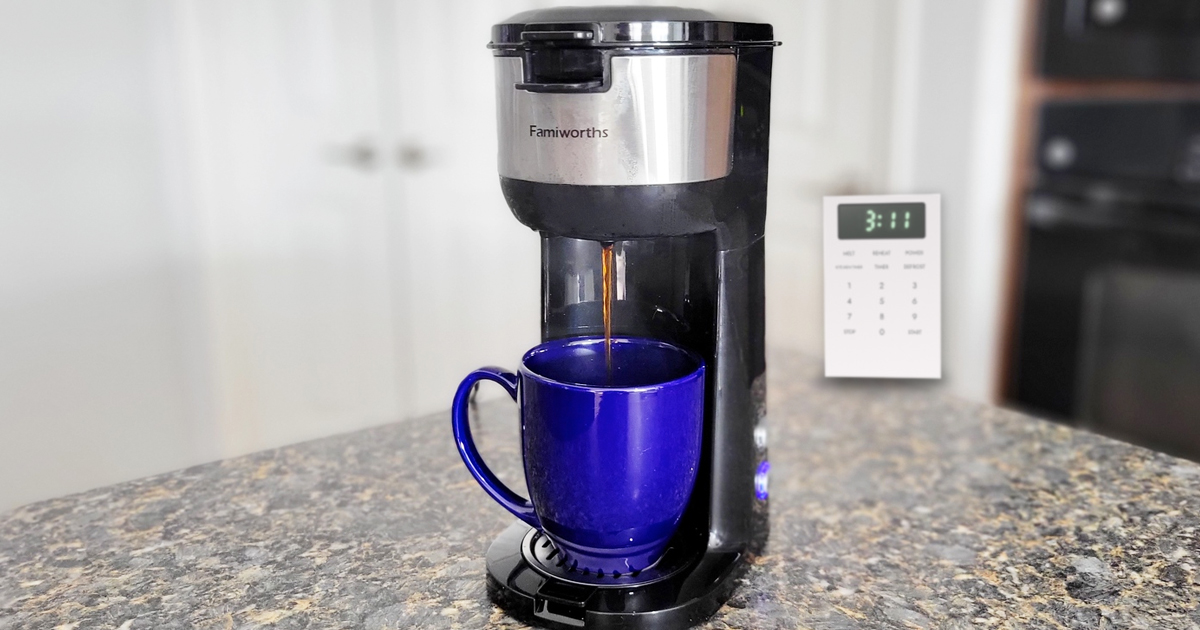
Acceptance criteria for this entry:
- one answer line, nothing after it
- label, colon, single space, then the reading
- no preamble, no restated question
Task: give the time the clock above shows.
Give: 3:11
